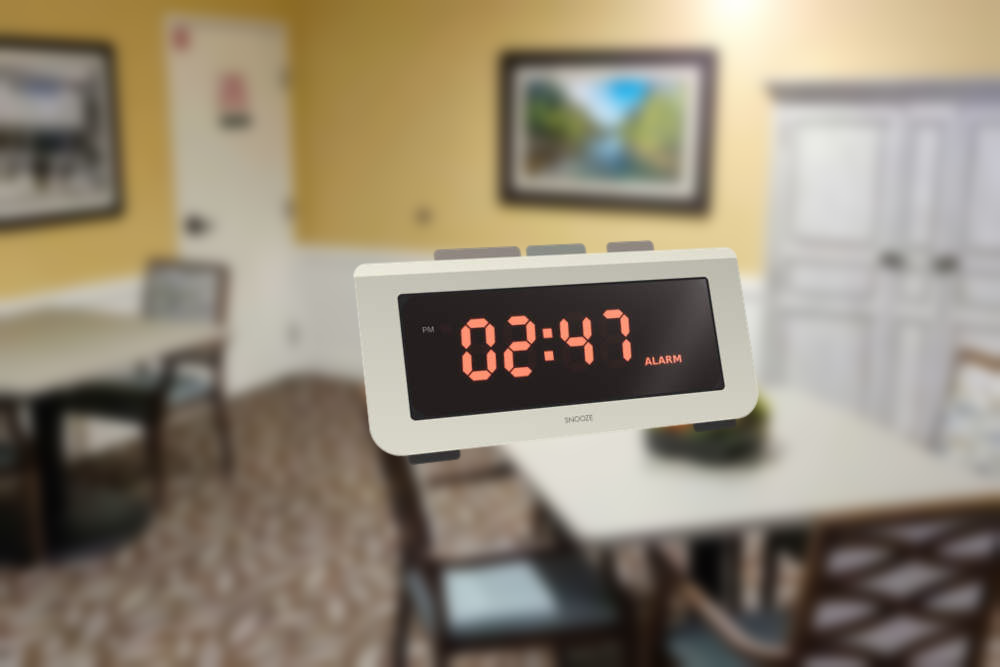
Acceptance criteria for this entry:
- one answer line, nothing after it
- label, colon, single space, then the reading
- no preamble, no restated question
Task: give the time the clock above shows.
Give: 2:47
